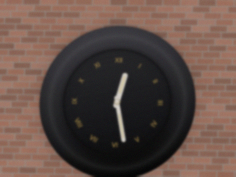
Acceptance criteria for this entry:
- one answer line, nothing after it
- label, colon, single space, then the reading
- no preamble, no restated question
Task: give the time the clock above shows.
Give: 12:28
